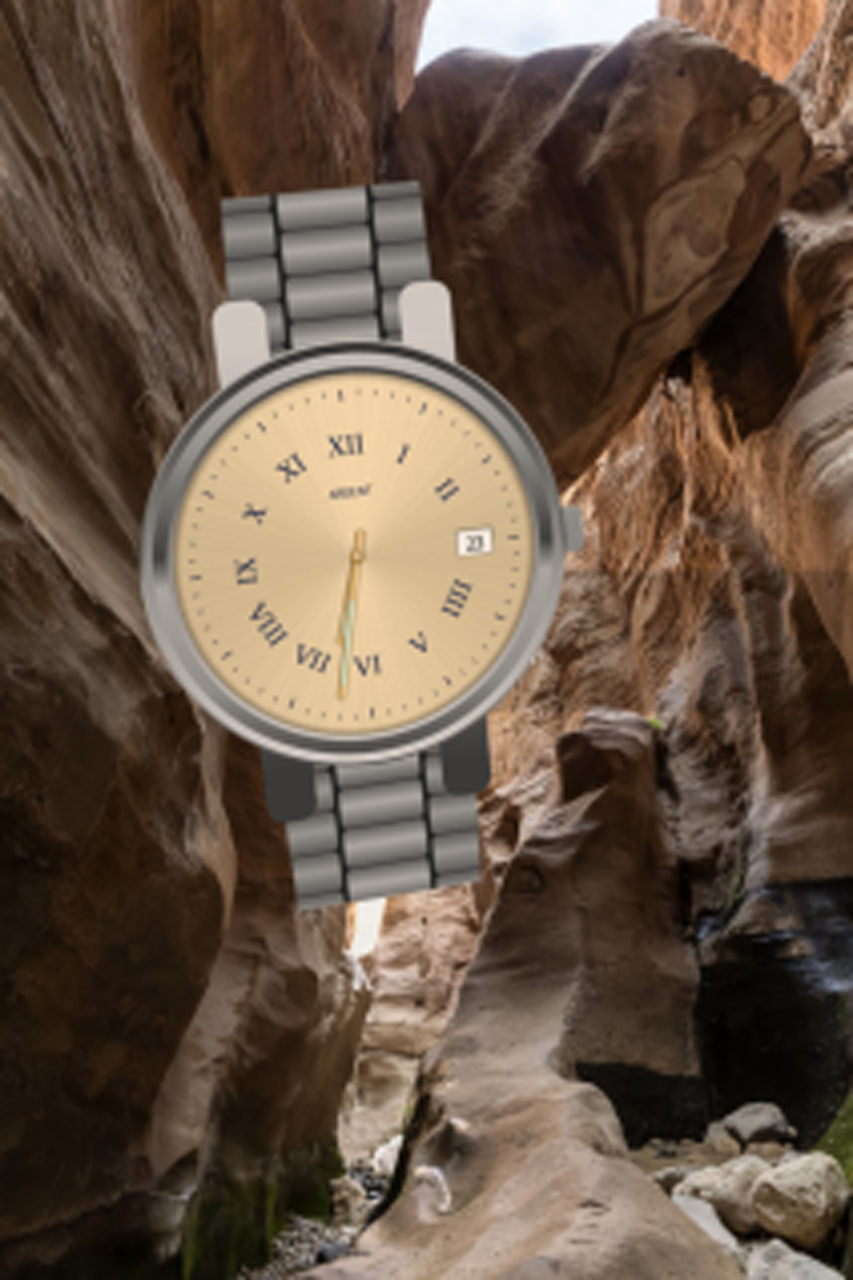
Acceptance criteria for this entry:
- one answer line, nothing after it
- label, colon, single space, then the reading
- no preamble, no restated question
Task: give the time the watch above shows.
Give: 6:32
